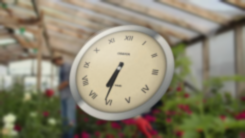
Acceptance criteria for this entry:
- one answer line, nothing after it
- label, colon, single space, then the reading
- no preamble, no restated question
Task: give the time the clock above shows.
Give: 6:31
